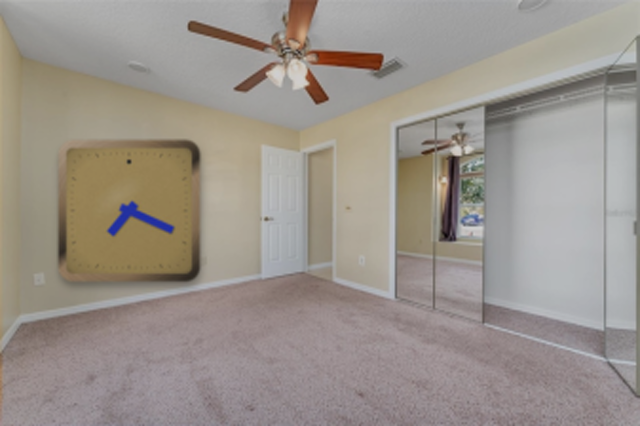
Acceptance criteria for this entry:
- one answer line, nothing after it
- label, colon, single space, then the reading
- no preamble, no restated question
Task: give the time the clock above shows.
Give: 7:19
